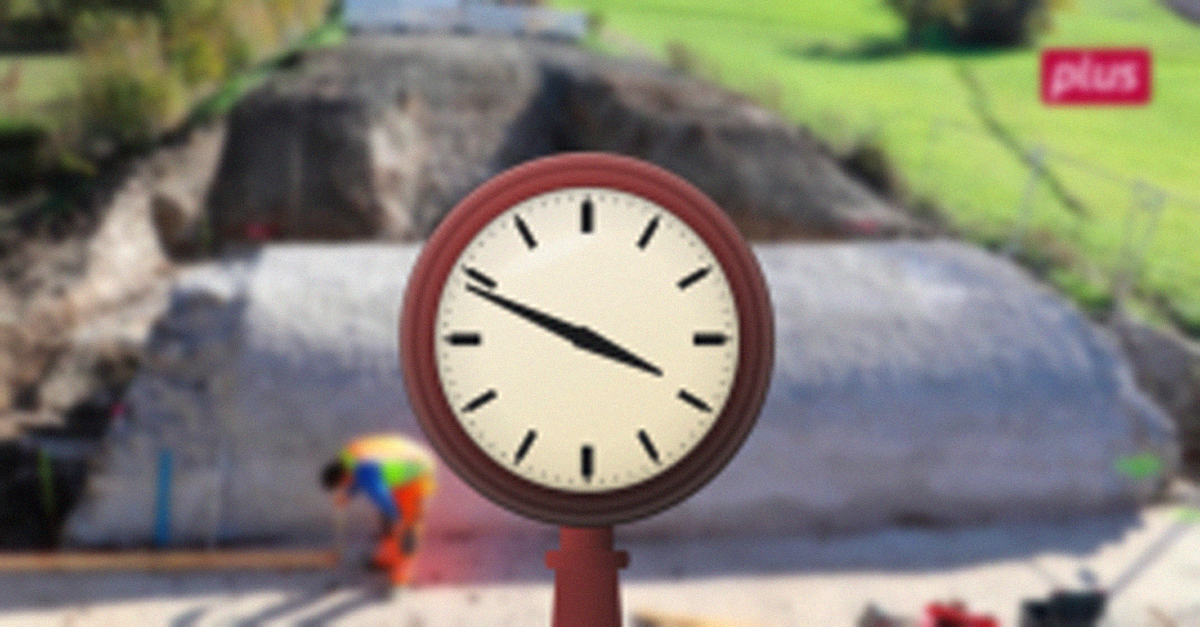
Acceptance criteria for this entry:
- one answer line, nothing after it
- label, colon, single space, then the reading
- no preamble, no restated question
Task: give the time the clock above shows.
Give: 3:49
